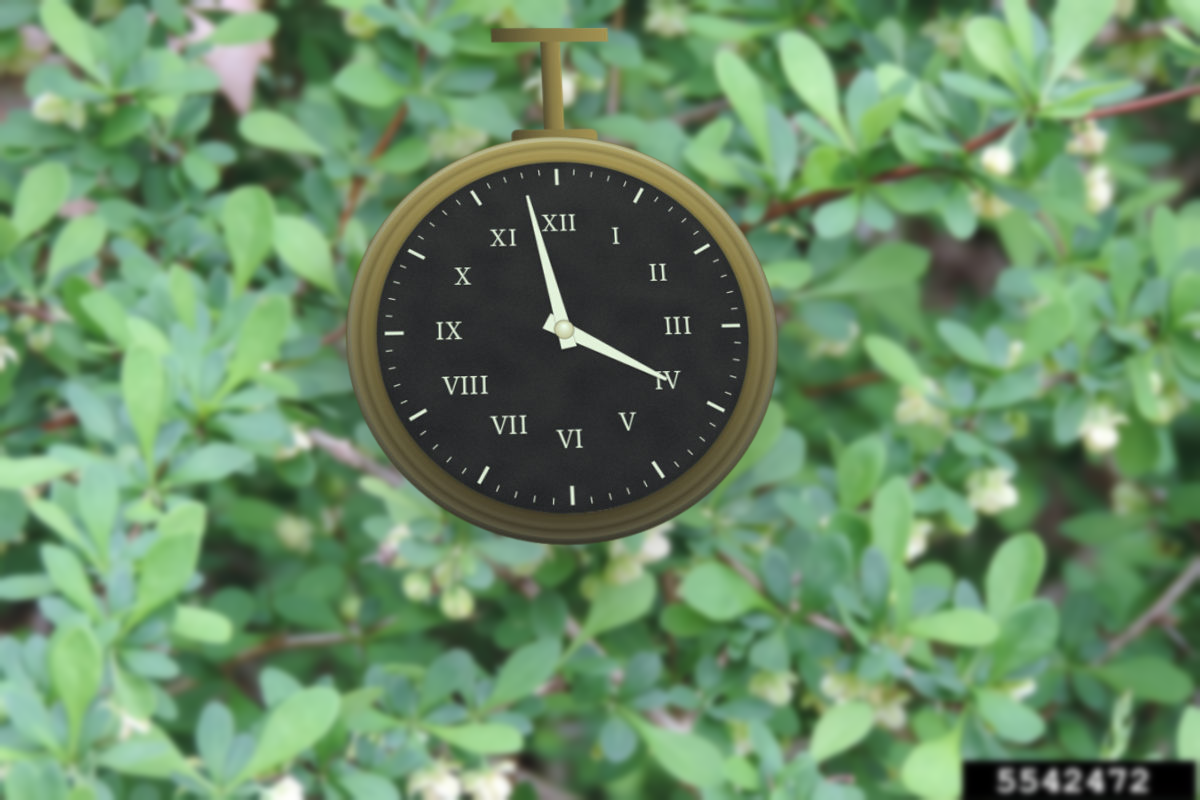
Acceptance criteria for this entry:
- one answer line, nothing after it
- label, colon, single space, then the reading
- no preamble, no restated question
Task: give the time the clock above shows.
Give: 3:58
